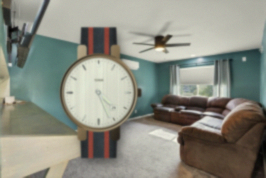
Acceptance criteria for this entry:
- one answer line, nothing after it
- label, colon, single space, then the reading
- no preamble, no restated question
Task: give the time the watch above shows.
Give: 4:26
